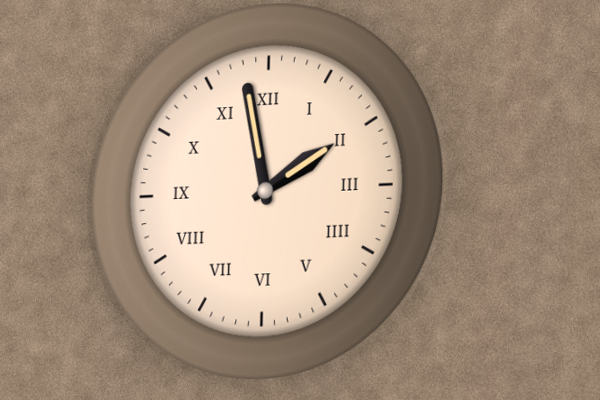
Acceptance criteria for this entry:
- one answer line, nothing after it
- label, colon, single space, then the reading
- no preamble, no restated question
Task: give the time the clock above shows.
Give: 1:58
